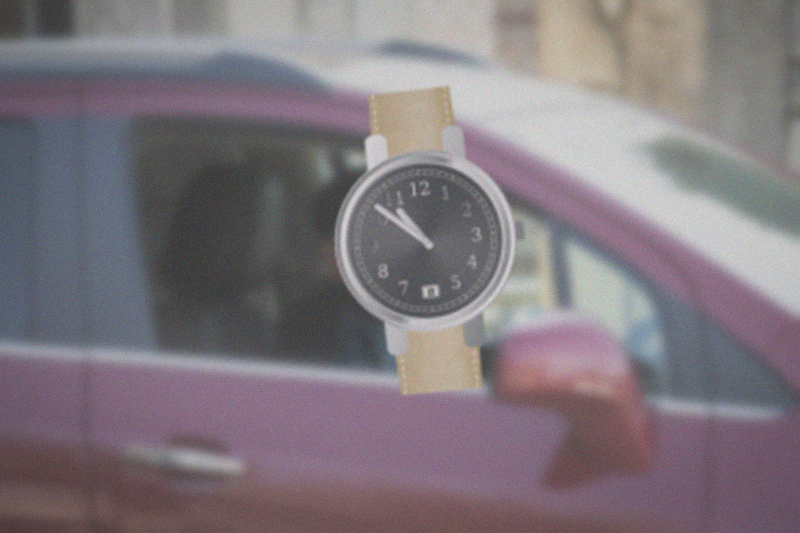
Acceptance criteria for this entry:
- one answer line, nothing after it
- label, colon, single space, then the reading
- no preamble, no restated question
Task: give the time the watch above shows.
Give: 10:52
